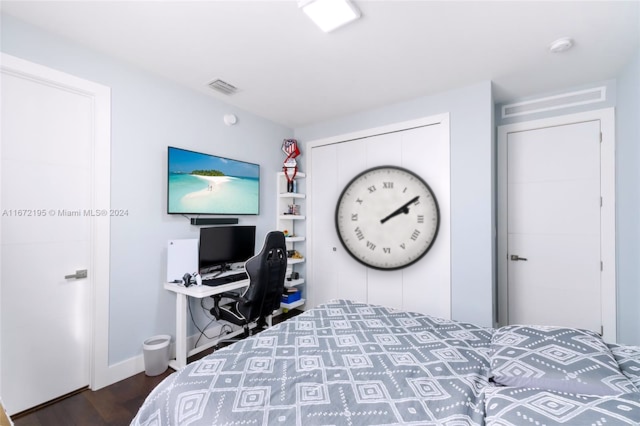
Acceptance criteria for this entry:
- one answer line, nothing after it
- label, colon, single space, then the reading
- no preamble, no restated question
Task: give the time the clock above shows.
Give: 2:09
